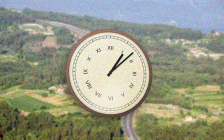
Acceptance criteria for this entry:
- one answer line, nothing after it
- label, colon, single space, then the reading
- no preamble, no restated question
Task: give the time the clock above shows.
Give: 1:08
